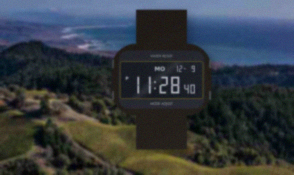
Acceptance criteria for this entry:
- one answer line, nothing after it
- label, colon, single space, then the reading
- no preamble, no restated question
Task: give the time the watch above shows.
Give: 11:28
